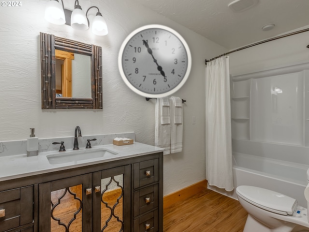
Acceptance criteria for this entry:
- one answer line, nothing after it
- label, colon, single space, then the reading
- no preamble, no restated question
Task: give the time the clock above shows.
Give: 4:55
